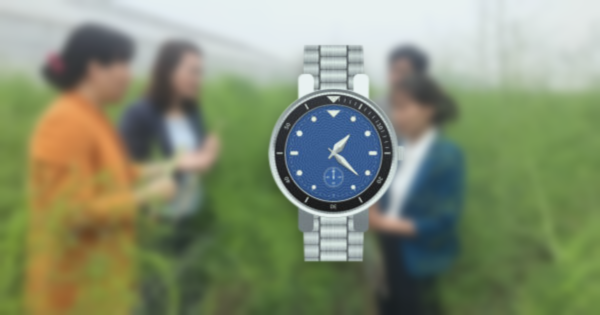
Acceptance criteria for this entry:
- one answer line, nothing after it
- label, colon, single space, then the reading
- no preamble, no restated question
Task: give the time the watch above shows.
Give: 1:22
